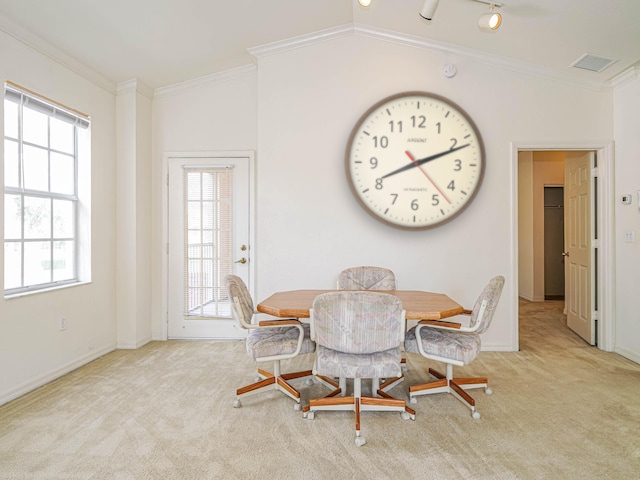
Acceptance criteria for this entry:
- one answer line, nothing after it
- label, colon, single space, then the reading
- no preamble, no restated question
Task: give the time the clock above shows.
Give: 8:11:23
